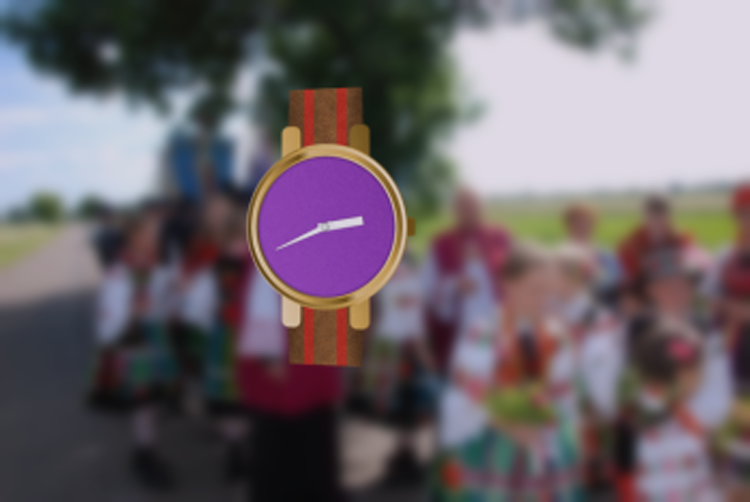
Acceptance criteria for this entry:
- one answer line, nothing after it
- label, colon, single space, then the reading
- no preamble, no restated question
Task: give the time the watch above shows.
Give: 2:41
